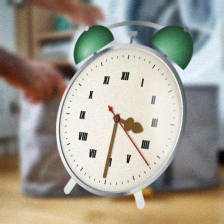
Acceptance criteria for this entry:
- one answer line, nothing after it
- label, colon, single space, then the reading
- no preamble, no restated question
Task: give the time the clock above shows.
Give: 3:30:22
